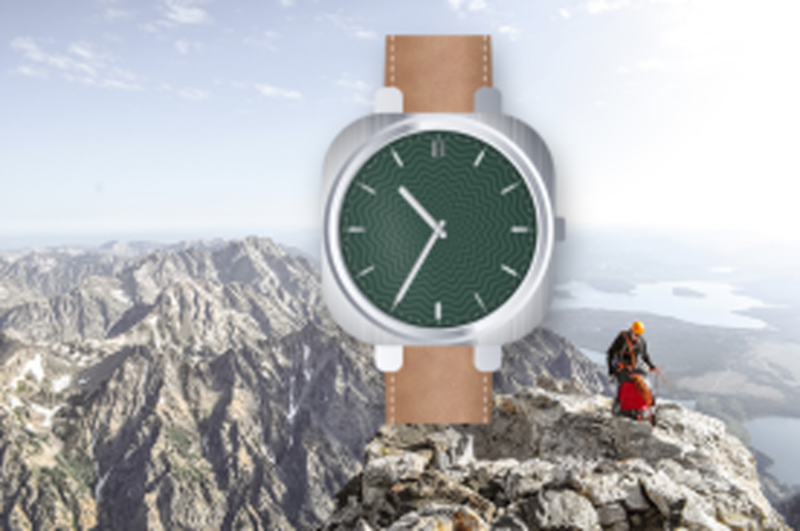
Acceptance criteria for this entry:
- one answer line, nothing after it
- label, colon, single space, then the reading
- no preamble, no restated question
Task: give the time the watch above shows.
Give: 10:35
